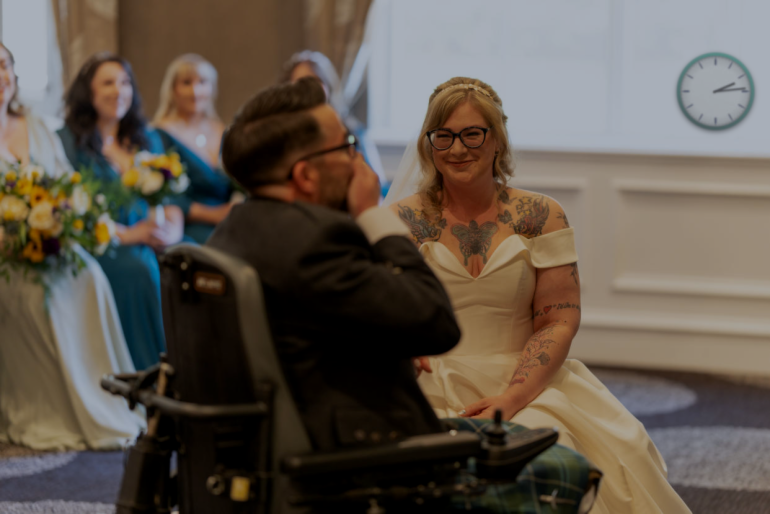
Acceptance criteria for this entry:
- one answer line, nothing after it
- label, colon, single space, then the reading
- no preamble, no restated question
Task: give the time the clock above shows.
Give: 2:14
